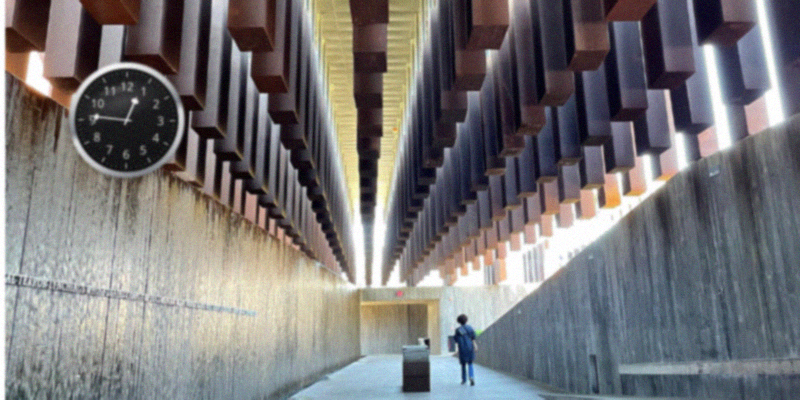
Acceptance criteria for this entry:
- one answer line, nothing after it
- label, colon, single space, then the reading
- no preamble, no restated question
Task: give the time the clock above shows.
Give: 12:46
